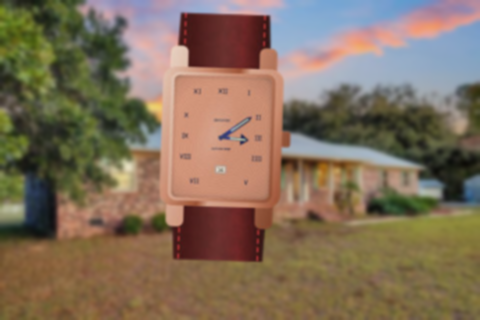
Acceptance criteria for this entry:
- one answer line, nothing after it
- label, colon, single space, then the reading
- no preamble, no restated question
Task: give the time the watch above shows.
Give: 3:09
